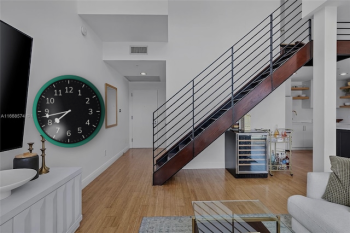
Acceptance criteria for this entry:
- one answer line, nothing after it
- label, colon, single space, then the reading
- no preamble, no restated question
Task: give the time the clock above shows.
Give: 7:43
